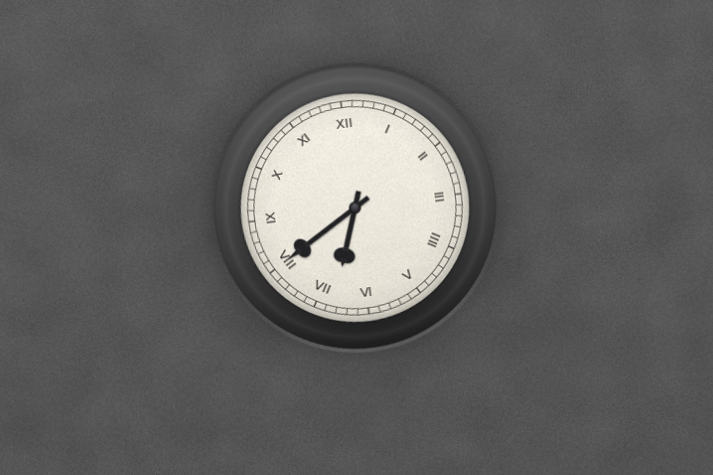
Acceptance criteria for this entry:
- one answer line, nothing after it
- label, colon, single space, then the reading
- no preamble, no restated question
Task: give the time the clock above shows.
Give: 6:40
